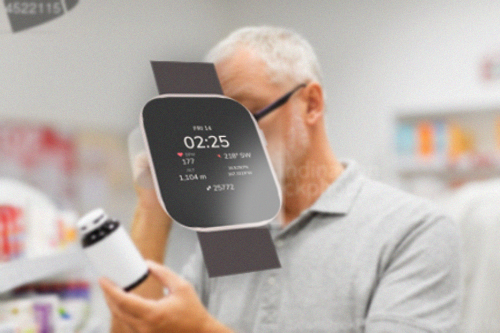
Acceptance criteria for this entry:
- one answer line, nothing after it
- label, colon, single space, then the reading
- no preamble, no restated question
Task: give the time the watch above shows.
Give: 2:25
